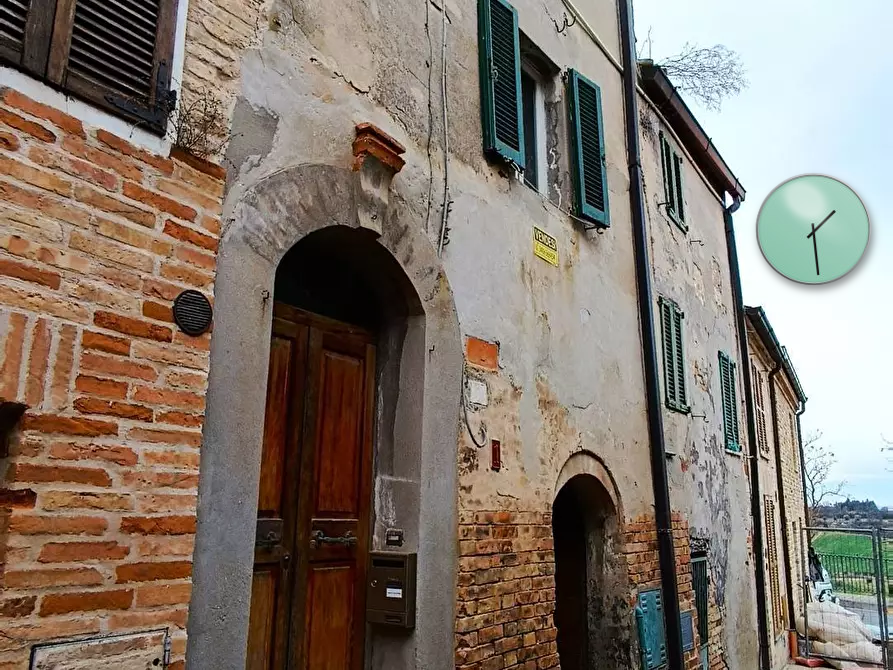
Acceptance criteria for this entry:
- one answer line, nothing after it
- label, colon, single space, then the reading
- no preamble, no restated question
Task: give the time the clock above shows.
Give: 1:29
